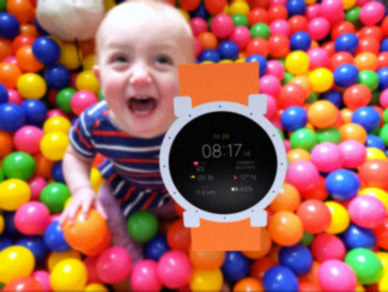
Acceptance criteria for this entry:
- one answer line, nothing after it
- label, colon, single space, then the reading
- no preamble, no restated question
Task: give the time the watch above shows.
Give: 8:17
